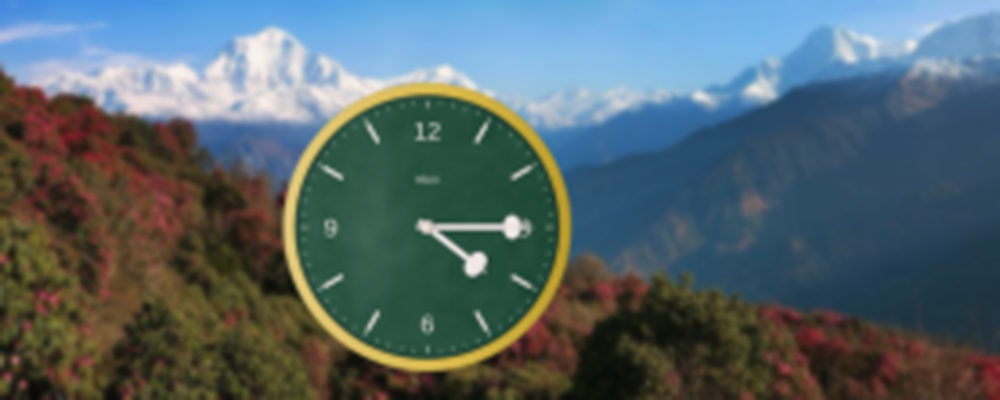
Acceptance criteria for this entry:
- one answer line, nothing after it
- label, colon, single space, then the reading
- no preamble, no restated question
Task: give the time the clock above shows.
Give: 4:15
